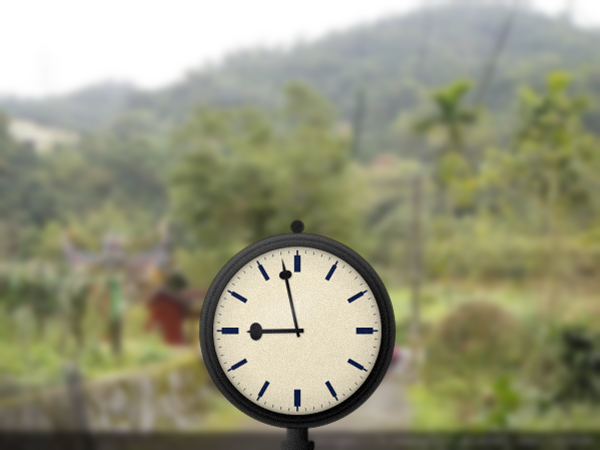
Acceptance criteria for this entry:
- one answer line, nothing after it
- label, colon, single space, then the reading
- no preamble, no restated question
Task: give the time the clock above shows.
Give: 8:58
